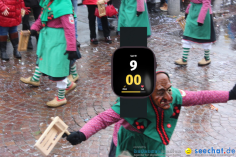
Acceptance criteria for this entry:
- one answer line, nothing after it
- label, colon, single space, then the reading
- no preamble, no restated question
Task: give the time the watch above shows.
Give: 9:00
